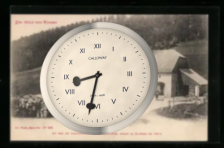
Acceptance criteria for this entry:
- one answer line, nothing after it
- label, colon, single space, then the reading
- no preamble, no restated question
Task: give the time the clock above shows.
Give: 8:32
